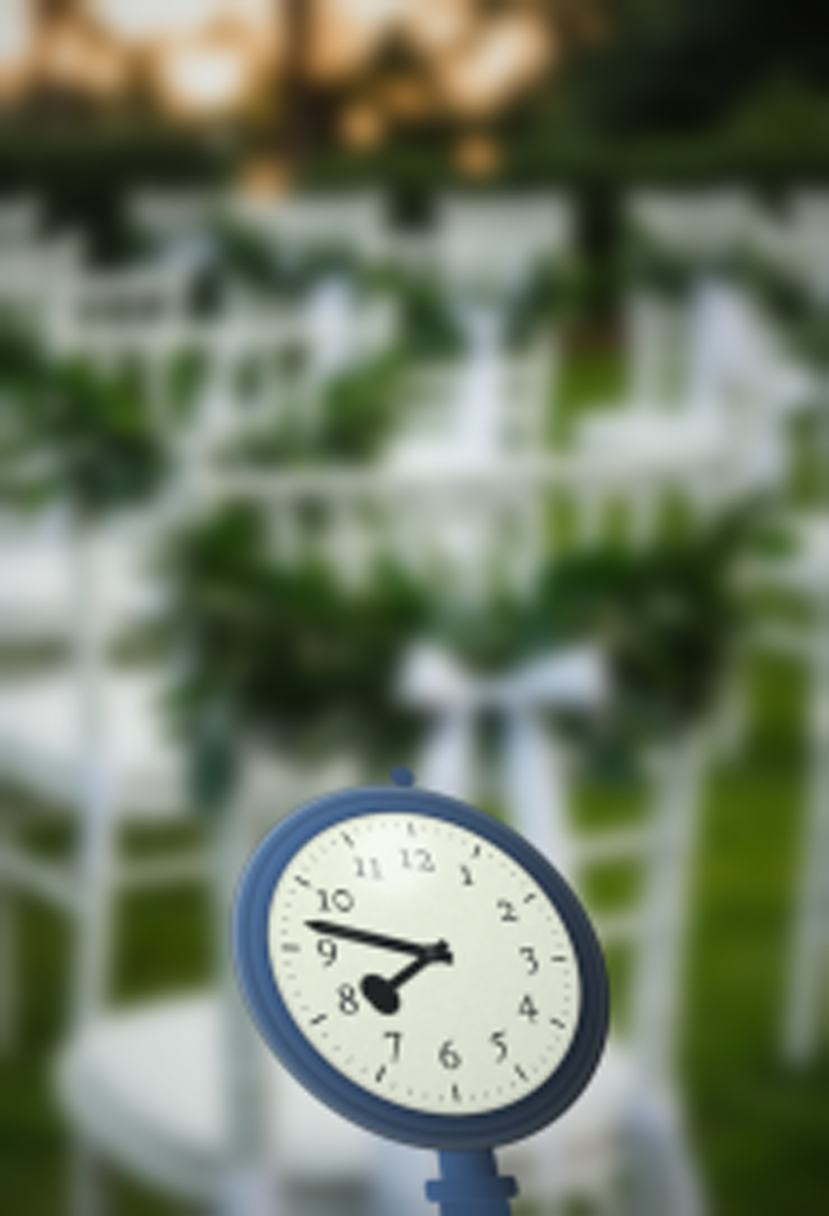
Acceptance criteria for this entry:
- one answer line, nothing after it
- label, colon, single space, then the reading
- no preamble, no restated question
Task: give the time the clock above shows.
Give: 7:47
